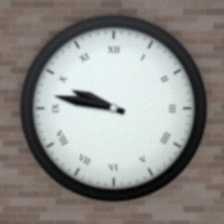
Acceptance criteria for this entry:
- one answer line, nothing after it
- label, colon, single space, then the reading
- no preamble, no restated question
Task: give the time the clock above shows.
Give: 9:47
